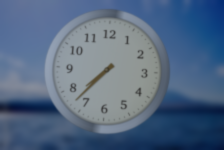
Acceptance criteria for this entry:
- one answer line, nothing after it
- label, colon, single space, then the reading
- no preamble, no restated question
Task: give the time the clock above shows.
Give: 7:37
